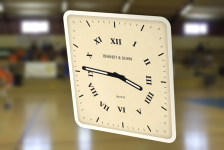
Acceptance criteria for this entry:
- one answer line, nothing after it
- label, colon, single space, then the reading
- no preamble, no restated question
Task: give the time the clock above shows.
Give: 3:46
